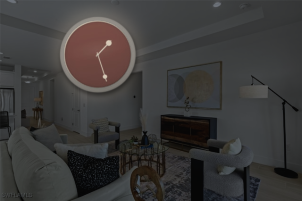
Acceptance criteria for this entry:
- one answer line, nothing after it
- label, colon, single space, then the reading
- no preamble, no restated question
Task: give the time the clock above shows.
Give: 1:27
